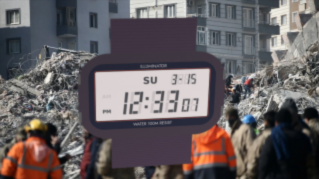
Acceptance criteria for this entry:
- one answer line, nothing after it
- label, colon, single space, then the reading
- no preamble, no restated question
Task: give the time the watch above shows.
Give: 12:33:07
